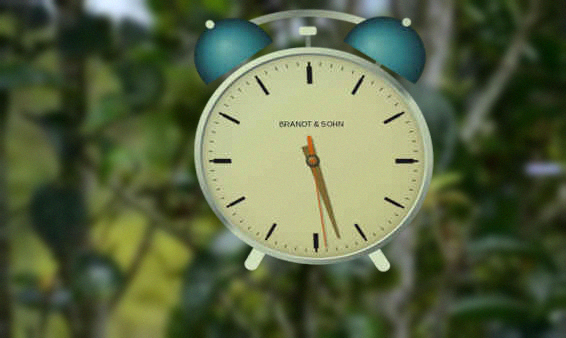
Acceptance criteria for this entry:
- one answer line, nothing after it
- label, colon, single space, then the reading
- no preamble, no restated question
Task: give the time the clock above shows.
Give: 5:27:29
